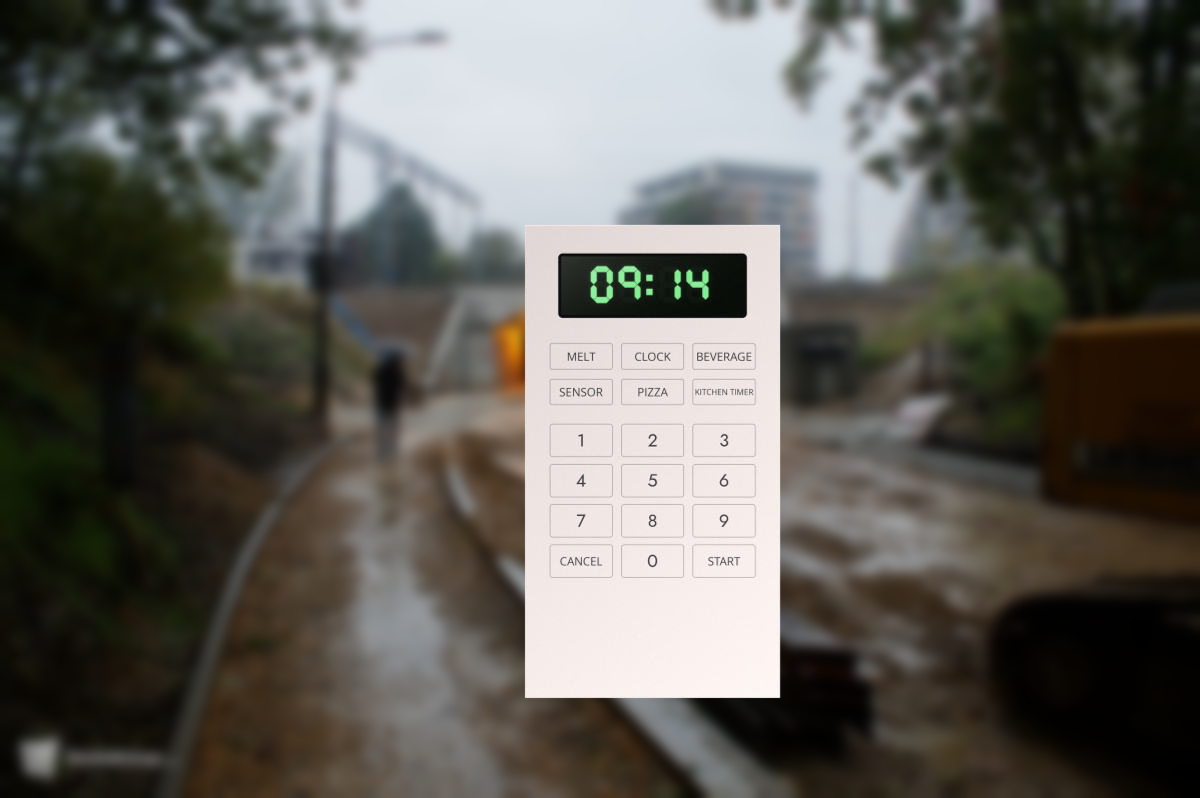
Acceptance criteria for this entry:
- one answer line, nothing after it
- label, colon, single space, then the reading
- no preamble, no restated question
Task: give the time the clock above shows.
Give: 9:14
